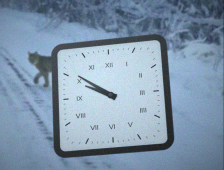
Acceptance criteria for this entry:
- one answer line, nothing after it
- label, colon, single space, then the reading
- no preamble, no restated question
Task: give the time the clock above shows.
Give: 9:51
